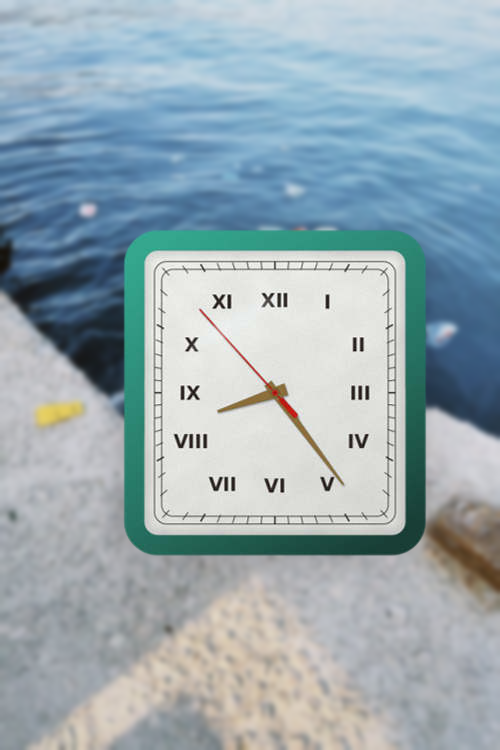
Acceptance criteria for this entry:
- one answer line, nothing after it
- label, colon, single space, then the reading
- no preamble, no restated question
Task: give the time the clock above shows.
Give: 8:23:53
